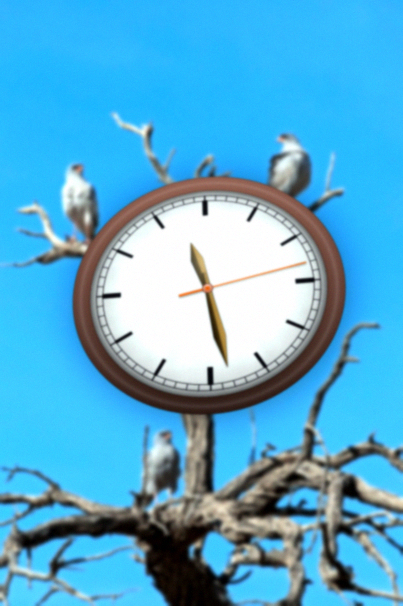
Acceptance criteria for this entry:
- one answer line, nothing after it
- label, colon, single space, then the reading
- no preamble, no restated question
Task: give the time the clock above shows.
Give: 11:28:13
